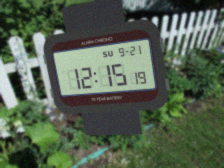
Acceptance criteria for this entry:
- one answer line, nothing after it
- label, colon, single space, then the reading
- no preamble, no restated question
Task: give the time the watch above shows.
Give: 12:15:19
